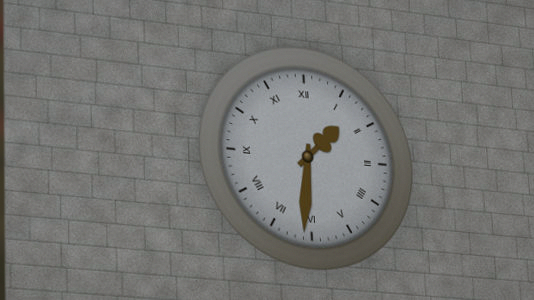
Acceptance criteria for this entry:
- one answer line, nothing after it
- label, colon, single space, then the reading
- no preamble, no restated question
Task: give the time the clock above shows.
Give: 1:31
